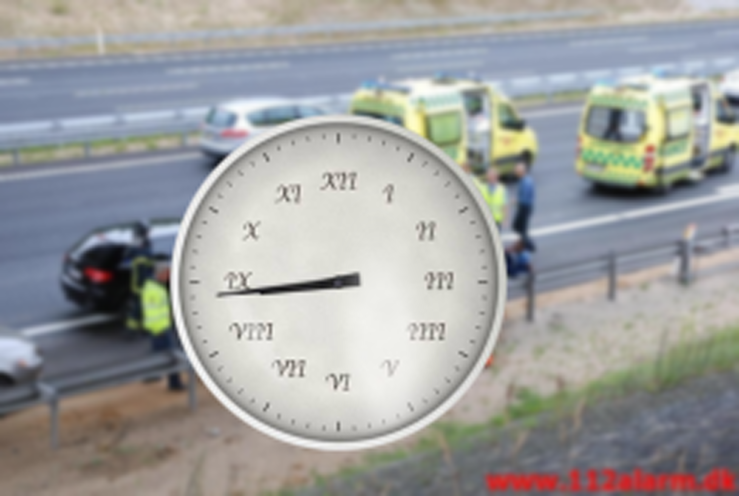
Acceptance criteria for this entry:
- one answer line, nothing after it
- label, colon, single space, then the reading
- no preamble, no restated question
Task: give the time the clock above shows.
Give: 8:44
